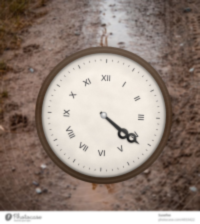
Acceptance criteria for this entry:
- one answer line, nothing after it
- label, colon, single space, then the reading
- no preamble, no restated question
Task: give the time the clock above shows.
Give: 4:21
